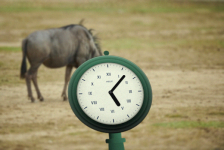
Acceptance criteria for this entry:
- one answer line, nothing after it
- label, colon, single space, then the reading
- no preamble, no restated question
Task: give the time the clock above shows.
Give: 5:07
